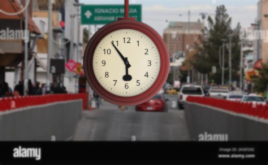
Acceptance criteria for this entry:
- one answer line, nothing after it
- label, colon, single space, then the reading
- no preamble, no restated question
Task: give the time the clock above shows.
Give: 5:54
